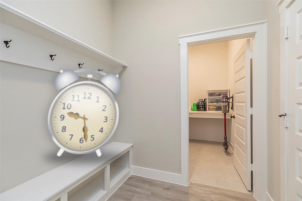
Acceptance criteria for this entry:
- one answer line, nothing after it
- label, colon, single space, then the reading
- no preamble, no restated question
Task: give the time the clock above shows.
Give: 9:28
